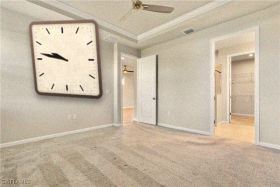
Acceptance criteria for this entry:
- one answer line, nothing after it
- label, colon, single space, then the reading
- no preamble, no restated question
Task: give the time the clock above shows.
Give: 9:47
